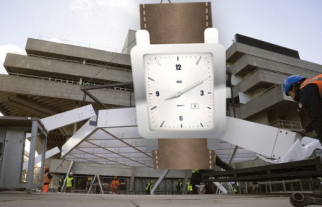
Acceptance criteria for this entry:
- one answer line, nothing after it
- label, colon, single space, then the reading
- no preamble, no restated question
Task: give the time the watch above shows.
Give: 8:10
